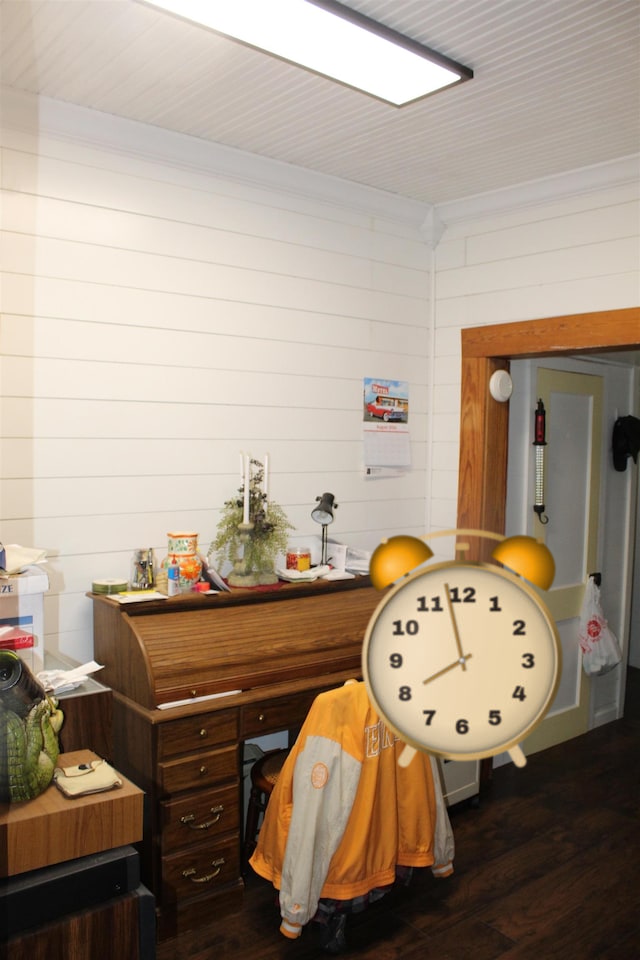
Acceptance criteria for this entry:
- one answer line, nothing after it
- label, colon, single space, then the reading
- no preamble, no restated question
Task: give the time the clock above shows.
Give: 7:58
